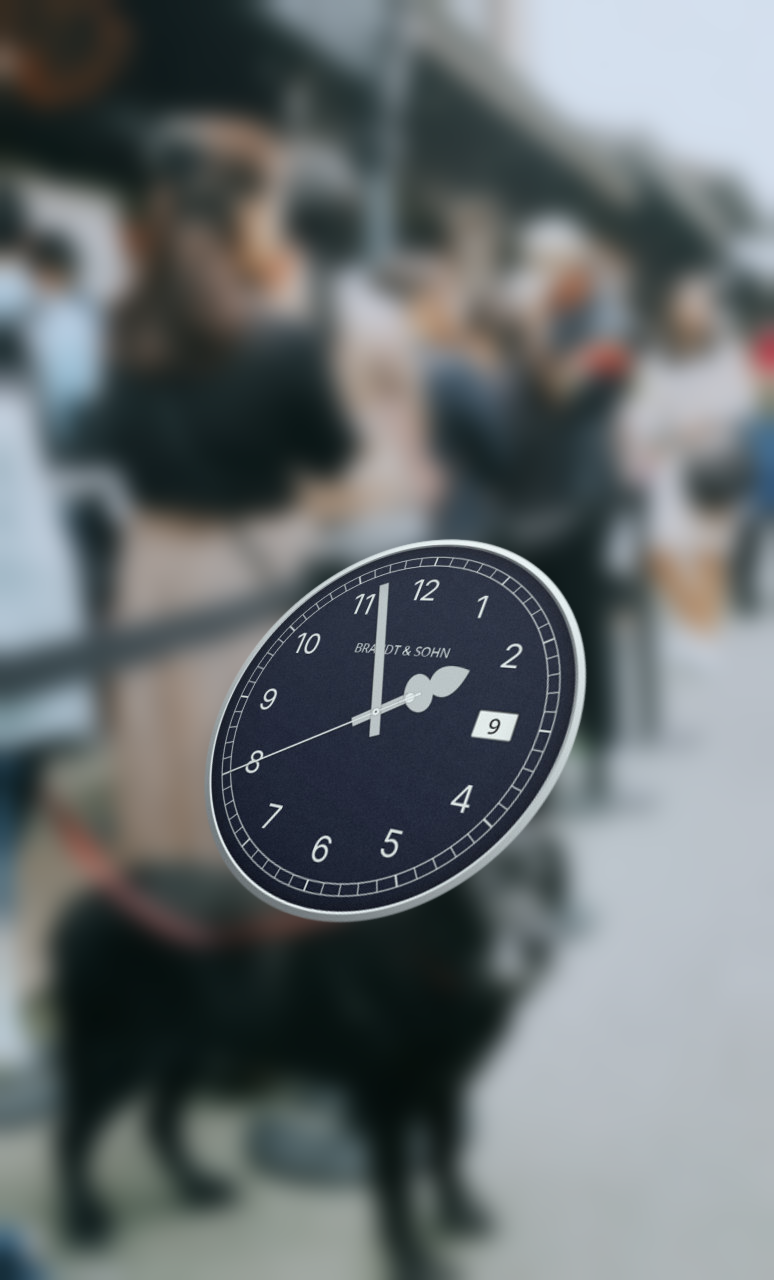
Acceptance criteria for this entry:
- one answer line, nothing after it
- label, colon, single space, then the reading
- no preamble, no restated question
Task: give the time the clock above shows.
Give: 1:56:40
